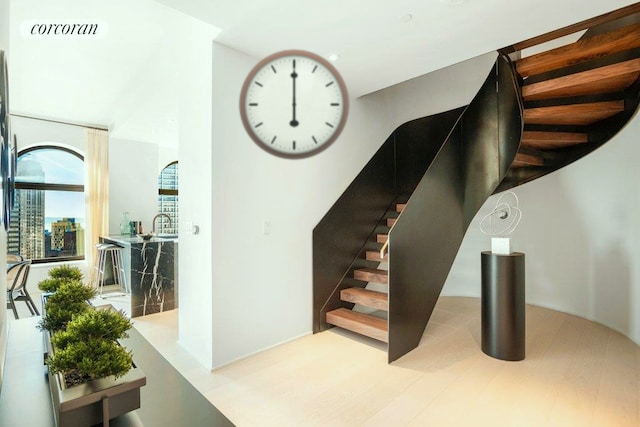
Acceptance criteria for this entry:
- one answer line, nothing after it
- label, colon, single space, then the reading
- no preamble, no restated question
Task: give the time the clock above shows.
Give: 6:00
